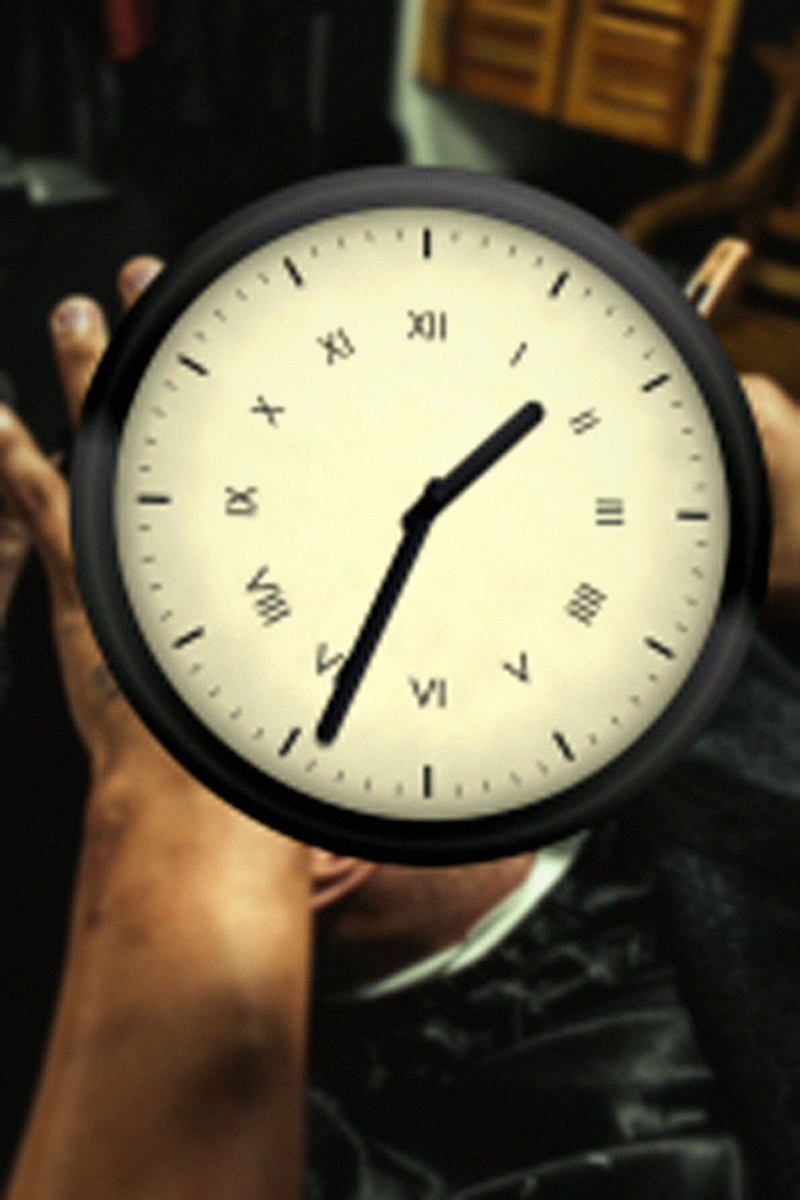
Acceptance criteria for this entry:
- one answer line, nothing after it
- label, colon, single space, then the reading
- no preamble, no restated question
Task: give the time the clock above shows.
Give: 1:34
